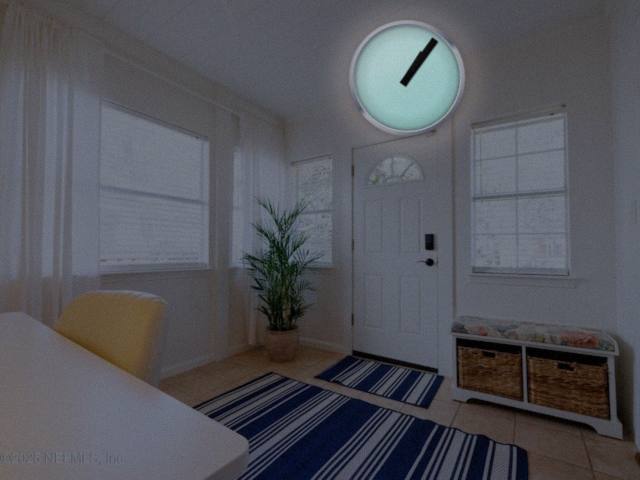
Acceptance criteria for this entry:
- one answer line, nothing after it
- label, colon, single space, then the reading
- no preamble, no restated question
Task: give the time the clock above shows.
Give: 1:06
